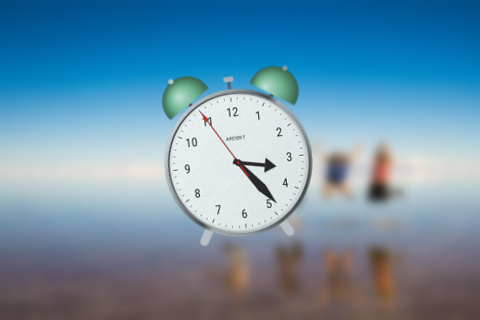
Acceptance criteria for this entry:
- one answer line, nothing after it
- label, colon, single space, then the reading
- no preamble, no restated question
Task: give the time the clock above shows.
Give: 3:23:55
